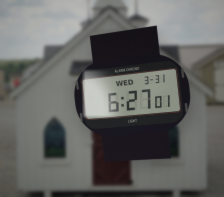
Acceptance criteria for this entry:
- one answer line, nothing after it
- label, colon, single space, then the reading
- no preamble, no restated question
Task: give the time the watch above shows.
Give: 6:27:01
